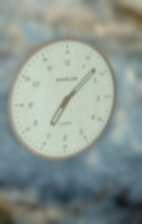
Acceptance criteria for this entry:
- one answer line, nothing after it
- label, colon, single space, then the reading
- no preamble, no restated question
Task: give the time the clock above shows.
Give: 7:08
